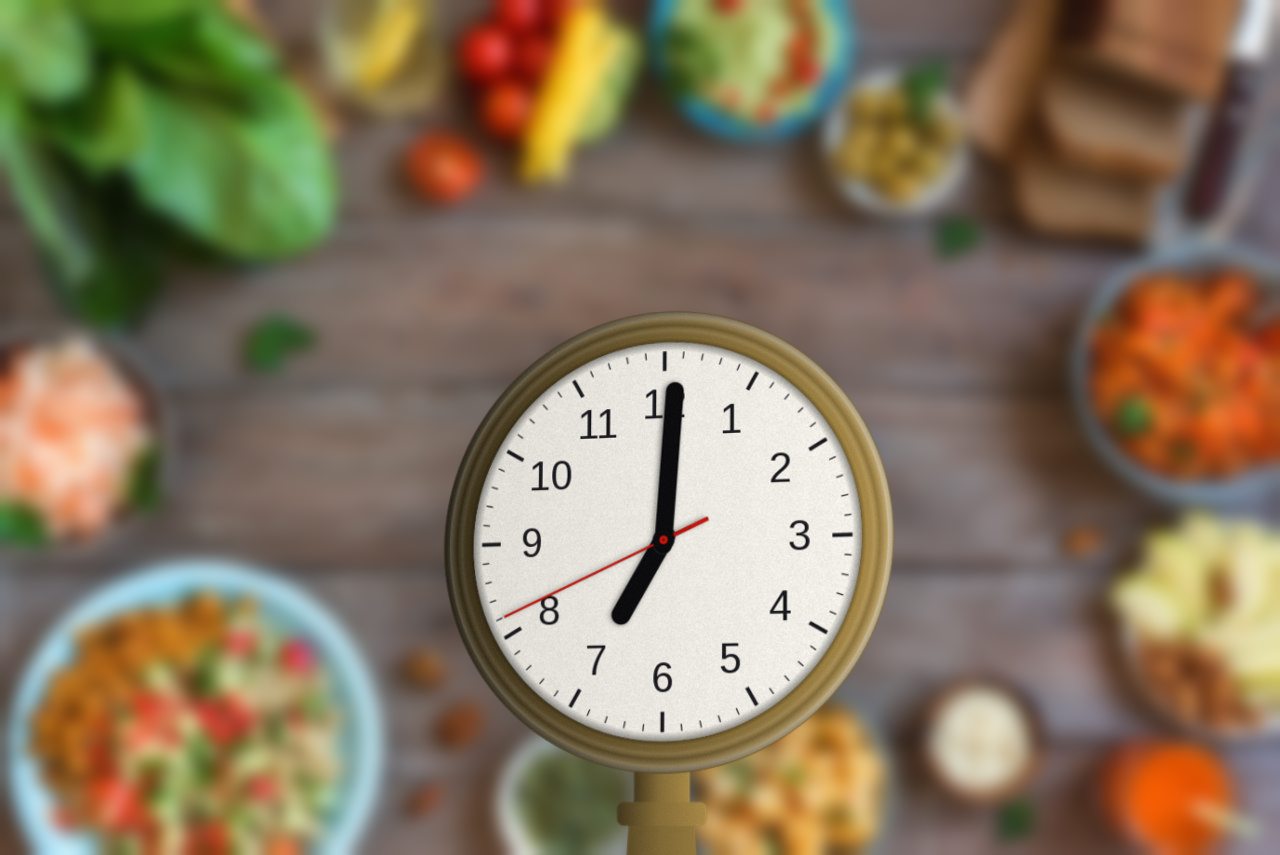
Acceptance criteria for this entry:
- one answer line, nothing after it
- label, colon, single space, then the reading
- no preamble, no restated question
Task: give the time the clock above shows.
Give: 7:00:41
